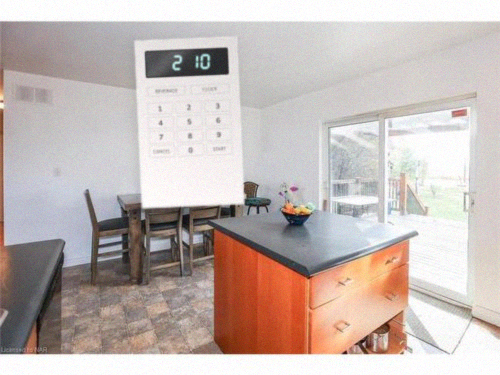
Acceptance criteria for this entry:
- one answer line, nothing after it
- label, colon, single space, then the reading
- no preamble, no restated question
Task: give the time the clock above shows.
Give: 2:10
